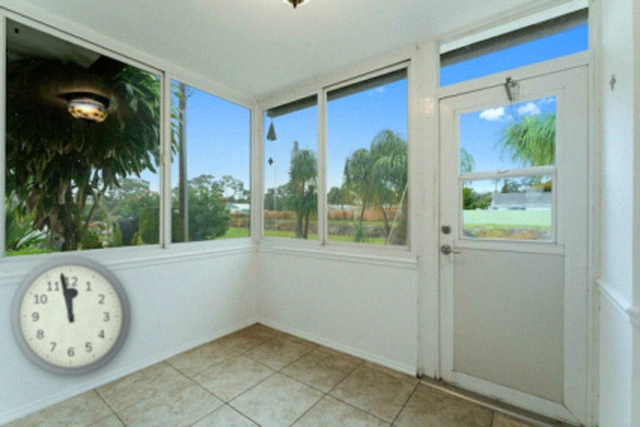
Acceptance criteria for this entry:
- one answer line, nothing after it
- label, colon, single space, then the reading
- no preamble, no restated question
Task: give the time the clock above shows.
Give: 11:58
